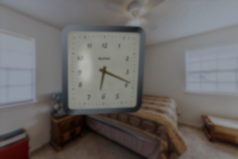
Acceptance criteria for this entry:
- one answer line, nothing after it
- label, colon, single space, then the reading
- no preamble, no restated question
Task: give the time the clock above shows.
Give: 6:19
